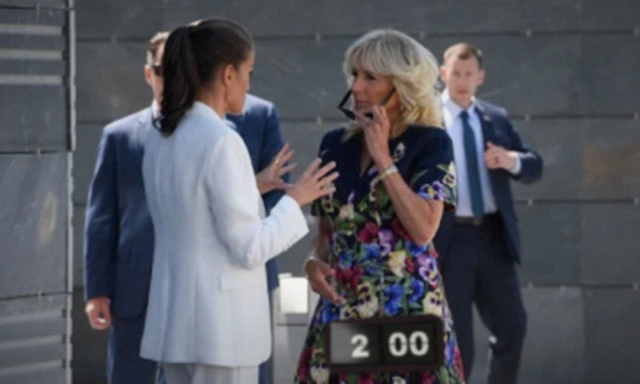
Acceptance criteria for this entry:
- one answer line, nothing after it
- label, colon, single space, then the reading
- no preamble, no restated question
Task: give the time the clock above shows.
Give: 2:00
